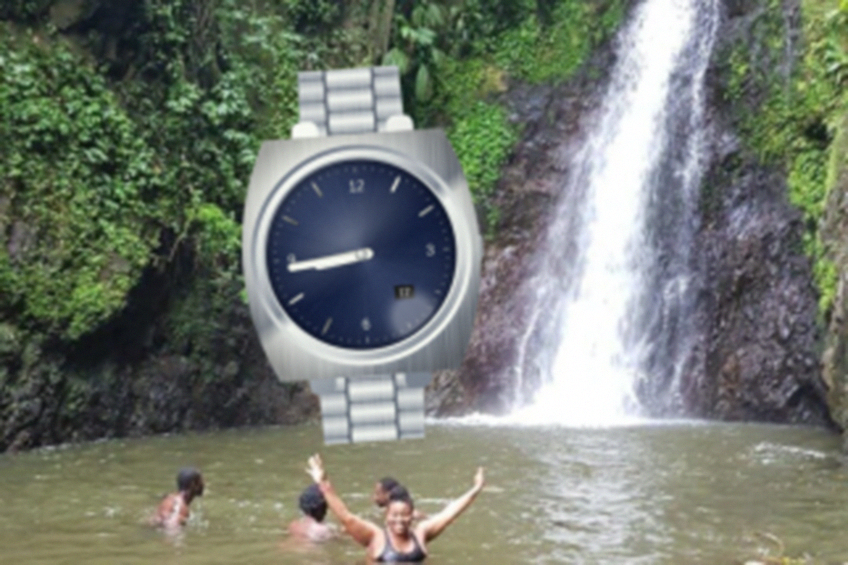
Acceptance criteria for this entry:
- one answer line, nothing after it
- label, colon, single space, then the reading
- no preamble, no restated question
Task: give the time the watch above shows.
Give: 8:44
